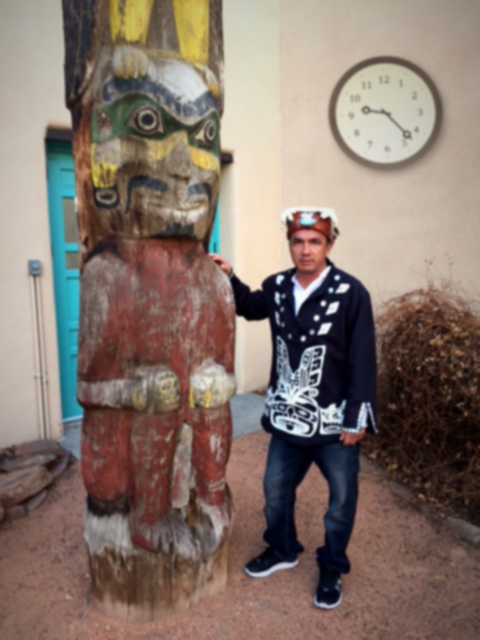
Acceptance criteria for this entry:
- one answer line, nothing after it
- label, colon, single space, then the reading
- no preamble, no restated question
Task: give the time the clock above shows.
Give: 9:23
